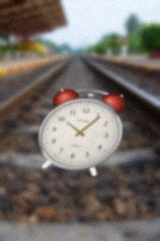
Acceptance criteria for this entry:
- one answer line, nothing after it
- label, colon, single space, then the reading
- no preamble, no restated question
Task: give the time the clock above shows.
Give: 10:06
